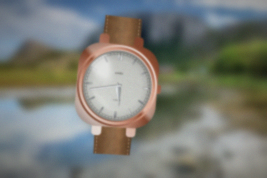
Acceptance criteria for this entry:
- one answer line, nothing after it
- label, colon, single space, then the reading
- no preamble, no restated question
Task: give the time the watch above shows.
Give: 5:43
